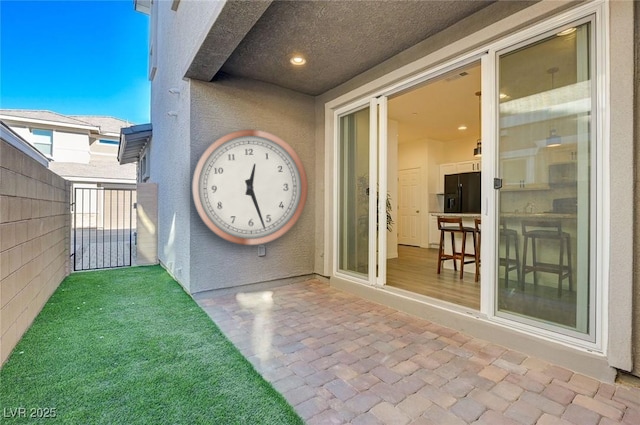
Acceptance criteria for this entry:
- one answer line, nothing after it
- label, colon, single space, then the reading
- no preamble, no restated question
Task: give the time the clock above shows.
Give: 12:27
